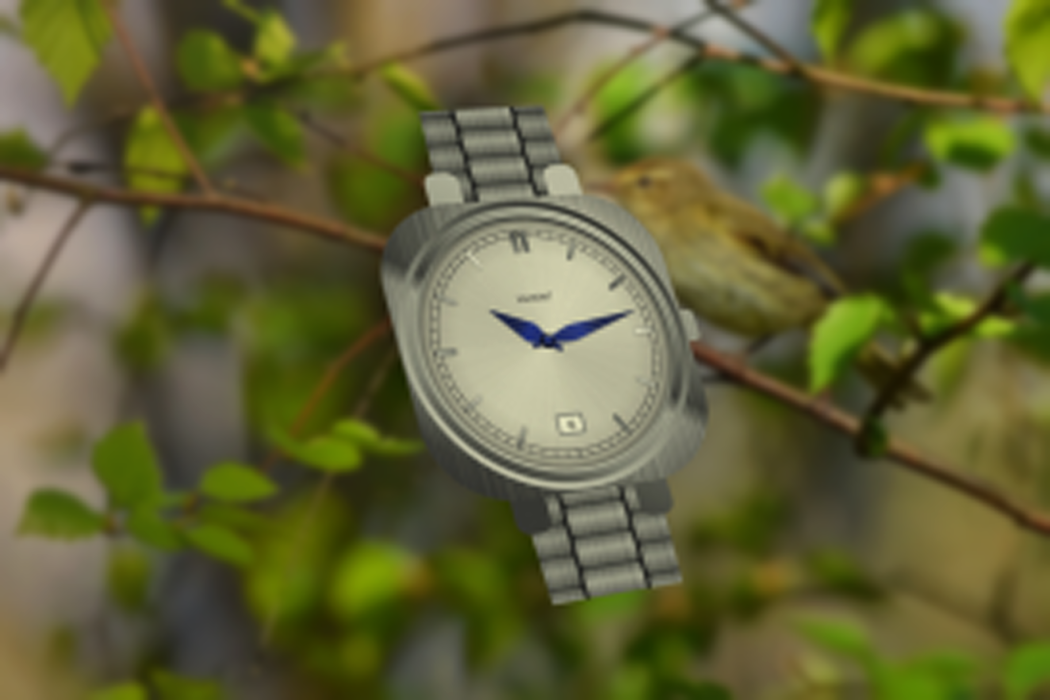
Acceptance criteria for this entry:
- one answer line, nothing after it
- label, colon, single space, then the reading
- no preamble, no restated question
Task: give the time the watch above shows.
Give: 10:13
